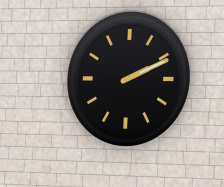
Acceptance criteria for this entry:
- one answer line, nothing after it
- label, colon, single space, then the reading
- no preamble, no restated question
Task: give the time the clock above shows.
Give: 2:11
